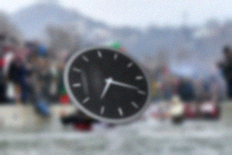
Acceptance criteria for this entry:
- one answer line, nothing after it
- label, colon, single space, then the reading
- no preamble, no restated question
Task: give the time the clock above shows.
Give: 7:19
